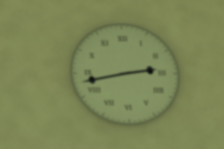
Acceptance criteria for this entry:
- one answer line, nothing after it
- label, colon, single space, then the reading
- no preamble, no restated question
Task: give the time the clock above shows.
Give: 2:43
